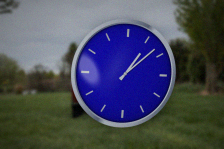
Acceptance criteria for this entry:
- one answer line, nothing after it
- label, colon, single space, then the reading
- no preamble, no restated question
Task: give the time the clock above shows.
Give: 1:08
